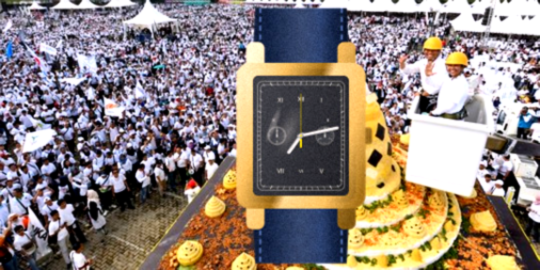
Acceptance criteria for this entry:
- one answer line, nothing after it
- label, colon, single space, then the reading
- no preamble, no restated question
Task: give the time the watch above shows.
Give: 7:13
